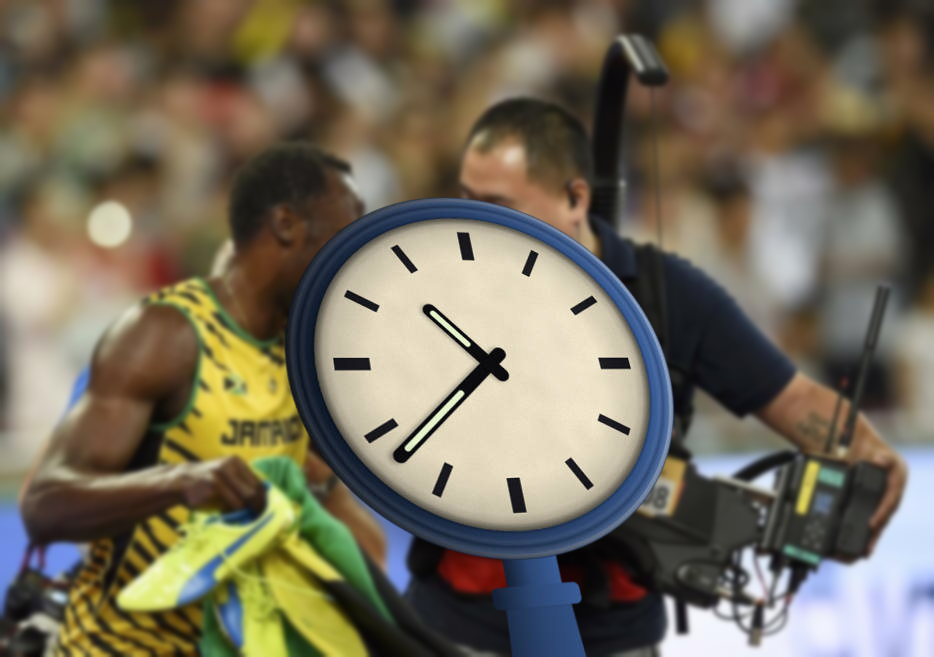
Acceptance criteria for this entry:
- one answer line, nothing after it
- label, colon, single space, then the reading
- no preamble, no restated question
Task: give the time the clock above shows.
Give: 10:38
